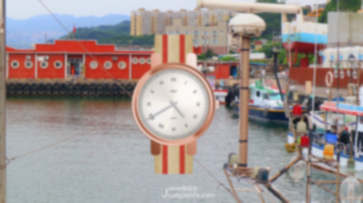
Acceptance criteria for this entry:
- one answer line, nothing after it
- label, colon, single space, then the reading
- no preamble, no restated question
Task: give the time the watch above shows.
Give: 4:40
